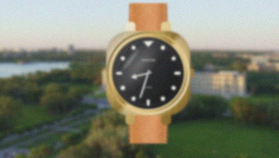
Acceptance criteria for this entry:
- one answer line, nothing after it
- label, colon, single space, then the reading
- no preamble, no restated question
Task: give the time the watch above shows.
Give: 8:33
